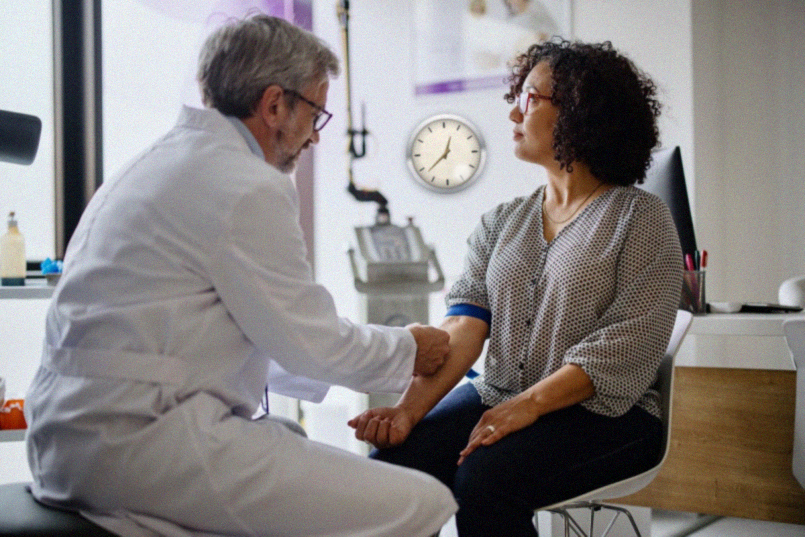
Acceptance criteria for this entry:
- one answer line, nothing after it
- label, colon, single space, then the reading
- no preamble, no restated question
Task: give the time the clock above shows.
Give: 12:38
